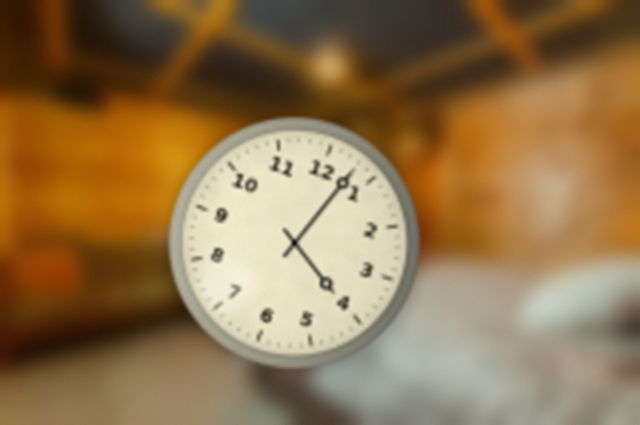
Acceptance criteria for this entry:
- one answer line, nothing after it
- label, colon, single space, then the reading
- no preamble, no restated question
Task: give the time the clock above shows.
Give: 4:03
